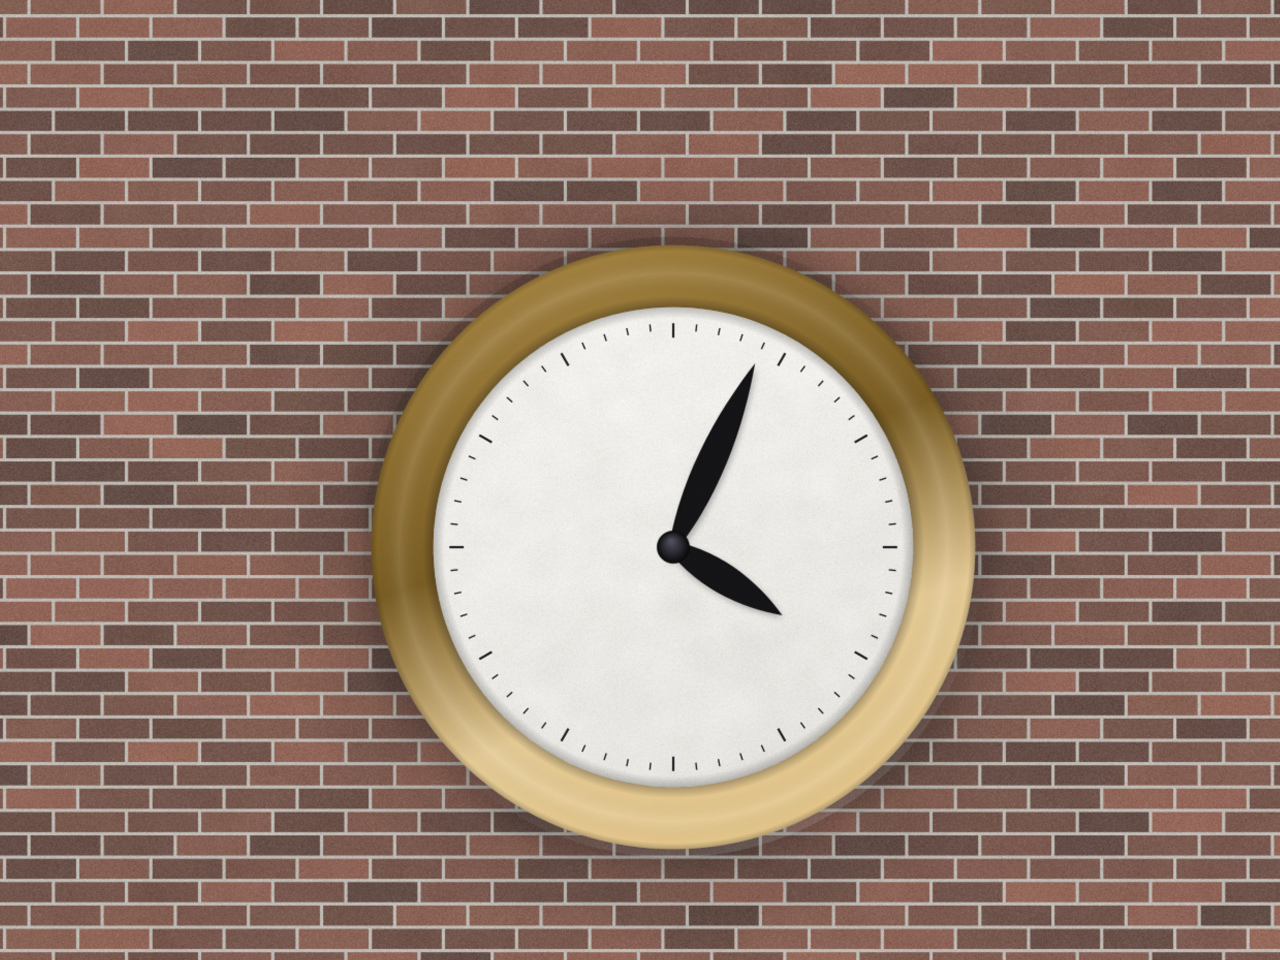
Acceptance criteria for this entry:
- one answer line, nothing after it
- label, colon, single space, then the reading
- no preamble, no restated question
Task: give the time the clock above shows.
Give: 4:04
